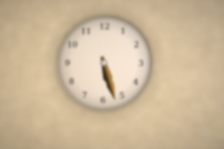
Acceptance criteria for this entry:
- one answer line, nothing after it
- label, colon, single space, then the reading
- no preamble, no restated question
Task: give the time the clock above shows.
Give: 5:27
